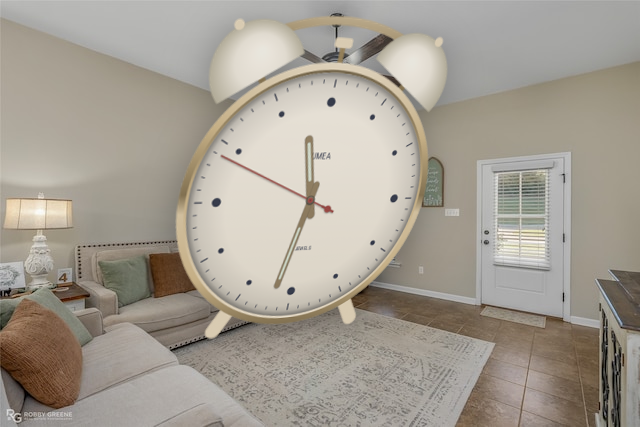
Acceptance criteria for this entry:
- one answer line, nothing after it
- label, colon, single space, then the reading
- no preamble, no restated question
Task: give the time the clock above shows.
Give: 11:31:49
